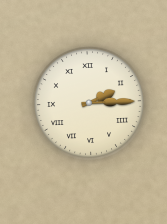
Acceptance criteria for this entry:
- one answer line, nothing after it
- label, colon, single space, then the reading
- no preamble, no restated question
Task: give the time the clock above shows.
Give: 2:15
